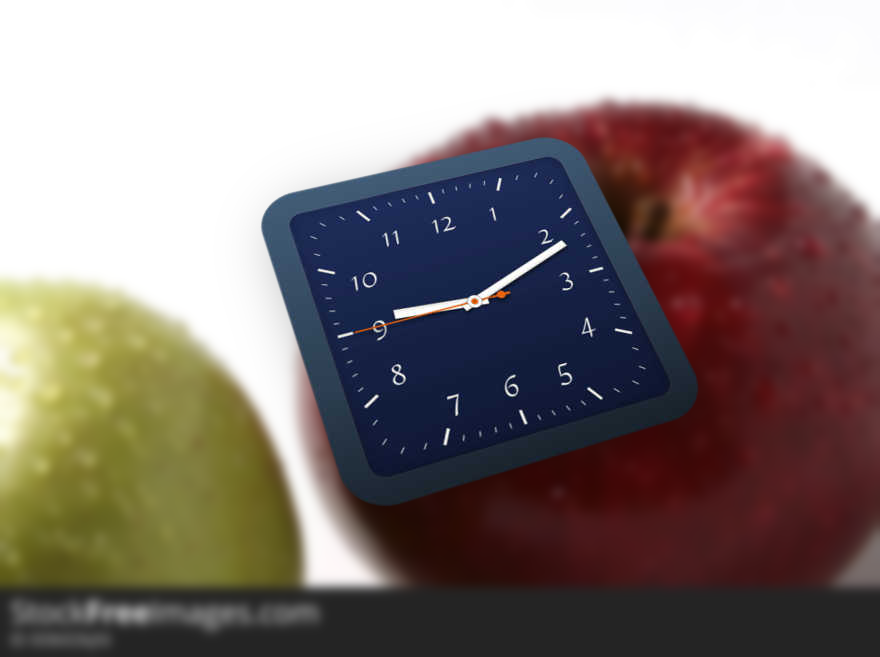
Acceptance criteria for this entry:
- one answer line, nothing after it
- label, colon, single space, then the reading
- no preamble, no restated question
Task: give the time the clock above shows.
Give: 9:11:45
